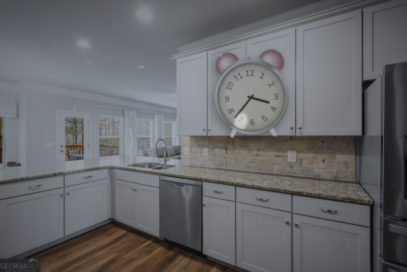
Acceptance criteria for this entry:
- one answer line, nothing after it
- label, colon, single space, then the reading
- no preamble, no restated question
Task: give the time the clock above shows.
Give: 3:37
